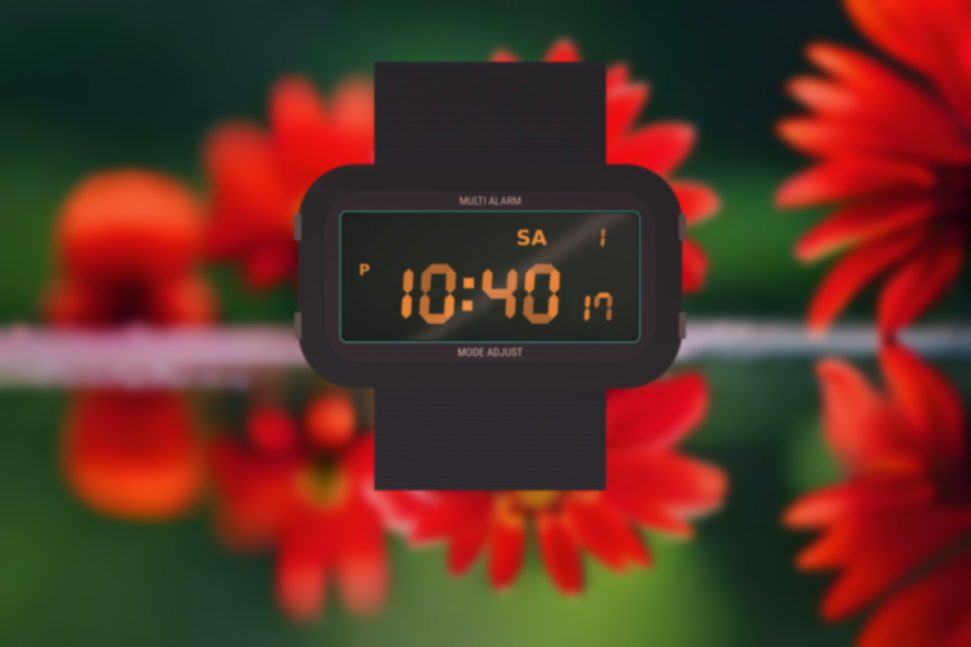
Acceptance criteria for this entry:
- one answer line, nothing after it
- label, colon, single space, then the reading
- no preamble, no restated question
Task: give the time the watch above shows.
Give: 10:40:17
